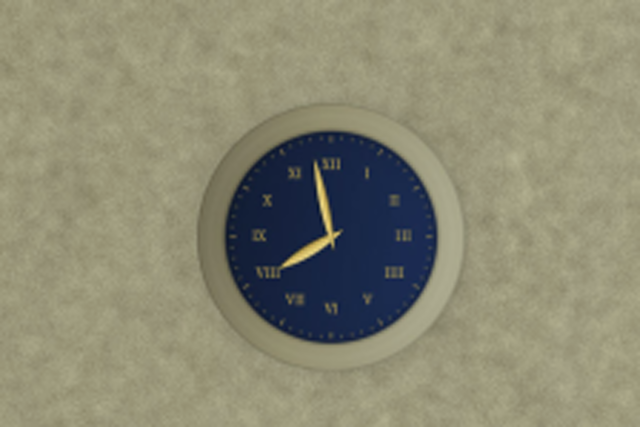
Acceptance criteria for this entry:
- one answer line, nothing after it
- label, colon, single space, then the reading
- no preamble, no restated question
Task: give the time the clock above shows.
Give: 7:58
